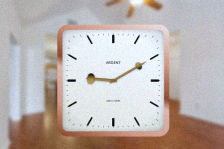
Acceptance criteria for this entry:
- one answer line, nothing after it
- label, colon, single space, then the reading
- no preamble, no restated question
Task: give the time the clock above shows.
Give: 9:10
